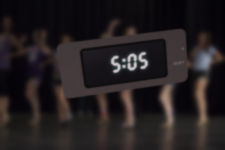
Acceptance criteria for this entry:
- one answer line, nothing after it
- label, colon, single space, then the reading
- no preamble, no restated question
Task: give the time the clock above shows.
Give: 5:05
